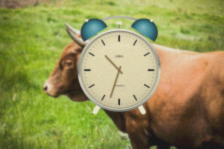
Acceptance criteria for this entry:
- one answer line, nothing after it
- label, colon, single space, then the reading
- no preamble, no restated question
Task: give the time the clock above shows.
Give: 10:33
